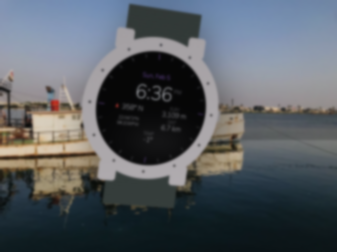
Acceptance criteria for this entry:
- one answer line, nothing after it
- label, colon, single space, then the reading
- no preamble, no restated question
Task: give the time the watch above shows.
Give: 6:36
